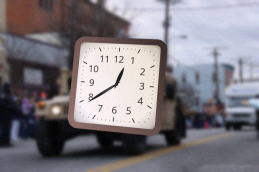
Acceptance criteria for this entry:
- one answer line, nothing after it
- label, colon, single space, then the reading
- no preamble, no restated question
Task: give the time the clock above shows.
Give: 12:39
